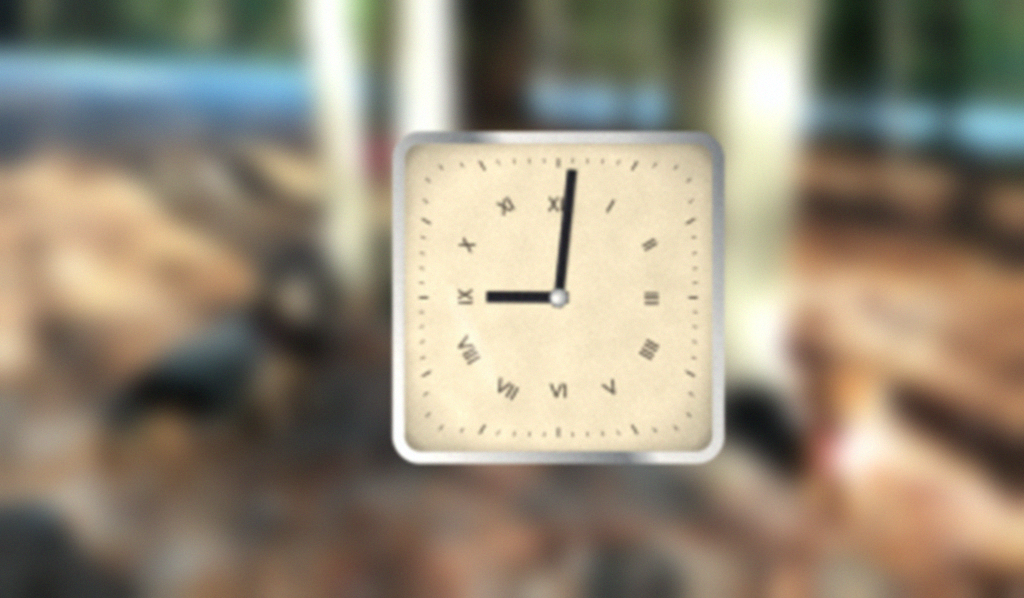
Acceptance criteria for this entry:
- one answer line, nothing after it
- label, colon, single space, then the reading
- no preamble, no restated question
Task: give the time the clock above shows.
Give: 9:01
